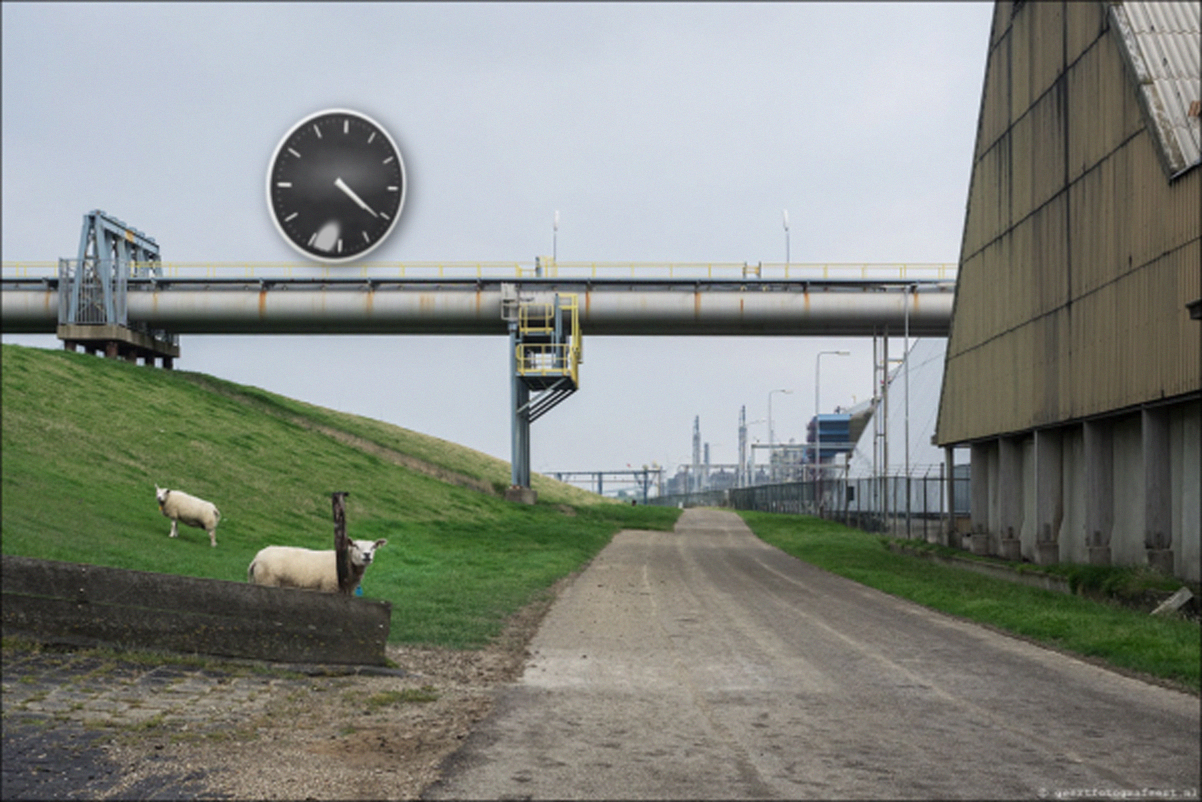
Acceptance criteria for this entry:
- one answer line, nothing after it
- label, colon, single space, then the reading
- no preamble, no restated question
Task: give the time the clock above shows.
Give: 4:21
